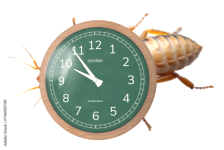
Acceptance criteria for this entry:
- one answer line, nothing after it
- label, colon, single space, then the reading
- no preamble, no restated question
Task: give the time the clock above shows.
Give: 9:54
